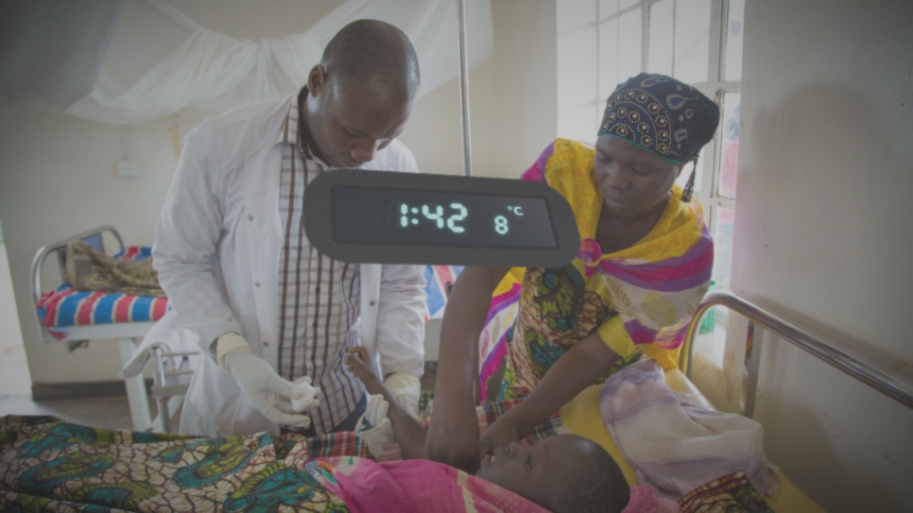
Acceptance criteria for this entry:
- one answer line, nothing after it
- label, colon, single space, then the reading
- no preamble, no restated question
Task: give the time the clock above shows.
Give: 1:42
